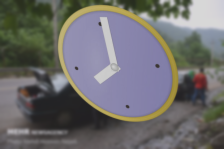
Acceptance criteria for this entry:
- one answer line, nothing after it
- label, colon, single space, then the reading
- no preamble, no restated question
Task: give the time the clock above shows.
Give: 8:01
